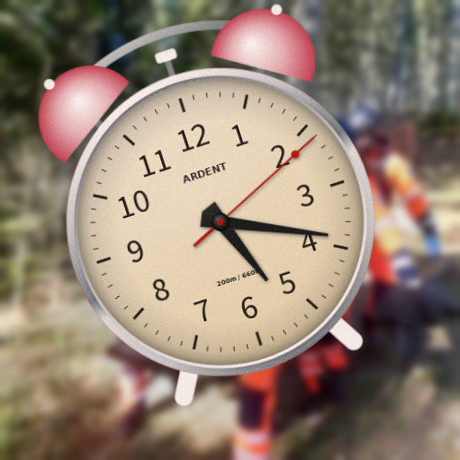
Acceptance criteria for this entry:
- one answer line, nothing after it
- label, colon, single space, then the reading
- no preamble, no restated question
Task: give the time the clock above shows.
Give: 5:19:11
